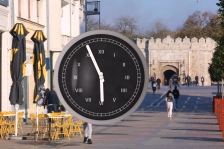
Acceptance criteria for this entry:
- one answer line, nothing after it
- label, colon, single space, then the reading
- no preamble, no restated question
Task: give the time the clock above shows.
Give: 5:56
